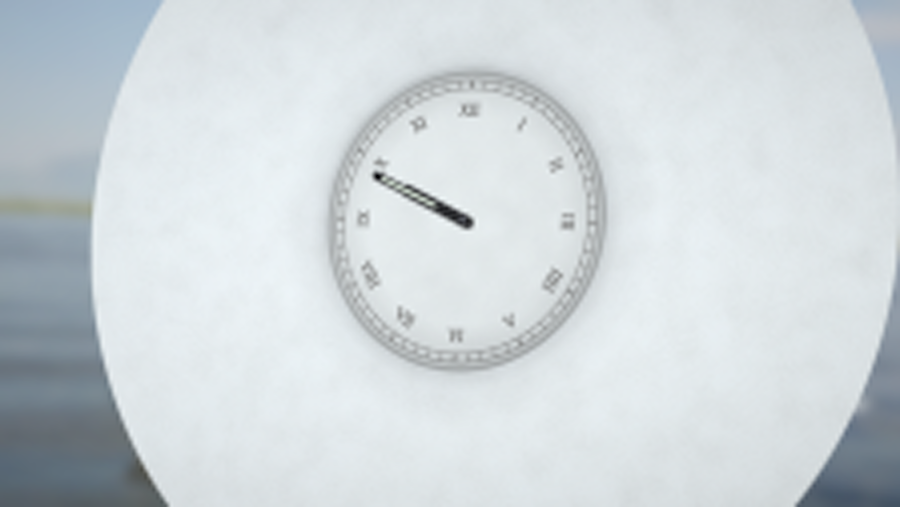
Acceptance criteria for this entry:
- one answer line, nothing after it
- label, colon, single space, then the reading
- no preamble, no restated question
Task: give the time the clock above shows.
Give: 9:49
